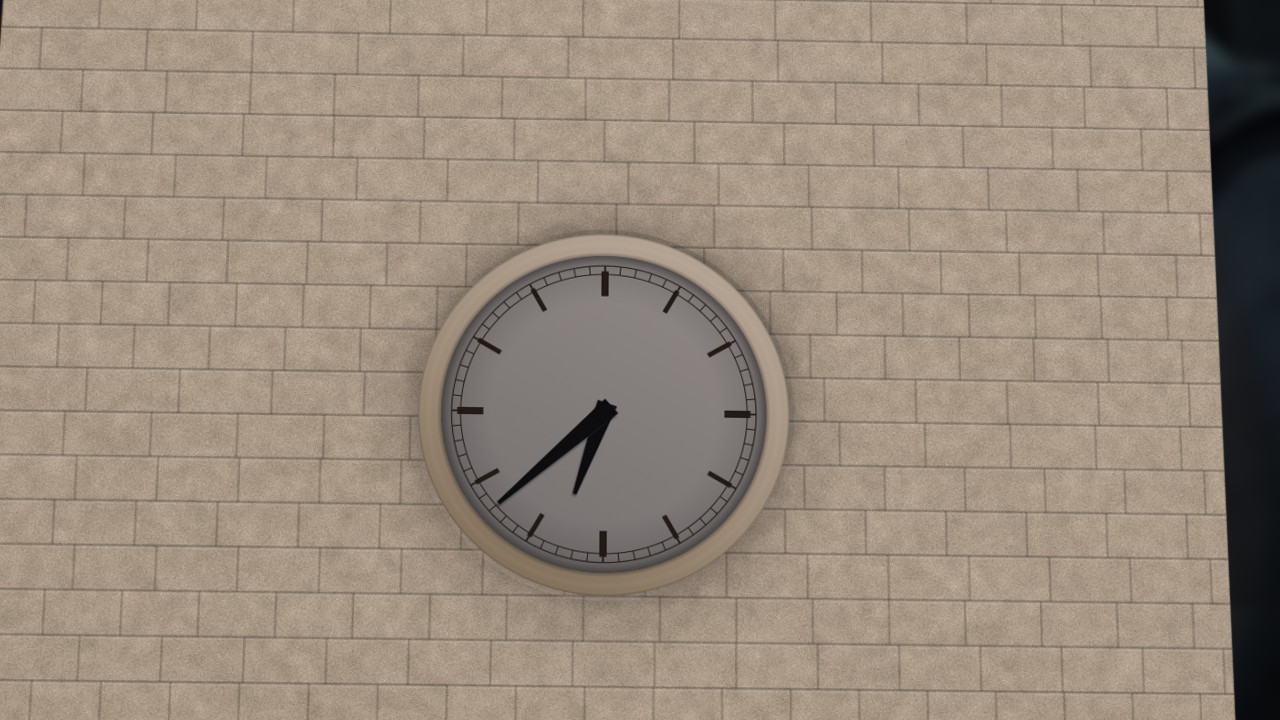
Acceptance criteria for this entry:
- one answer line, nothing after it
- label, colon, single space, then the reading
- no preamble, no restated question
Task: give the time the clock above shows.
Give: 6:38
